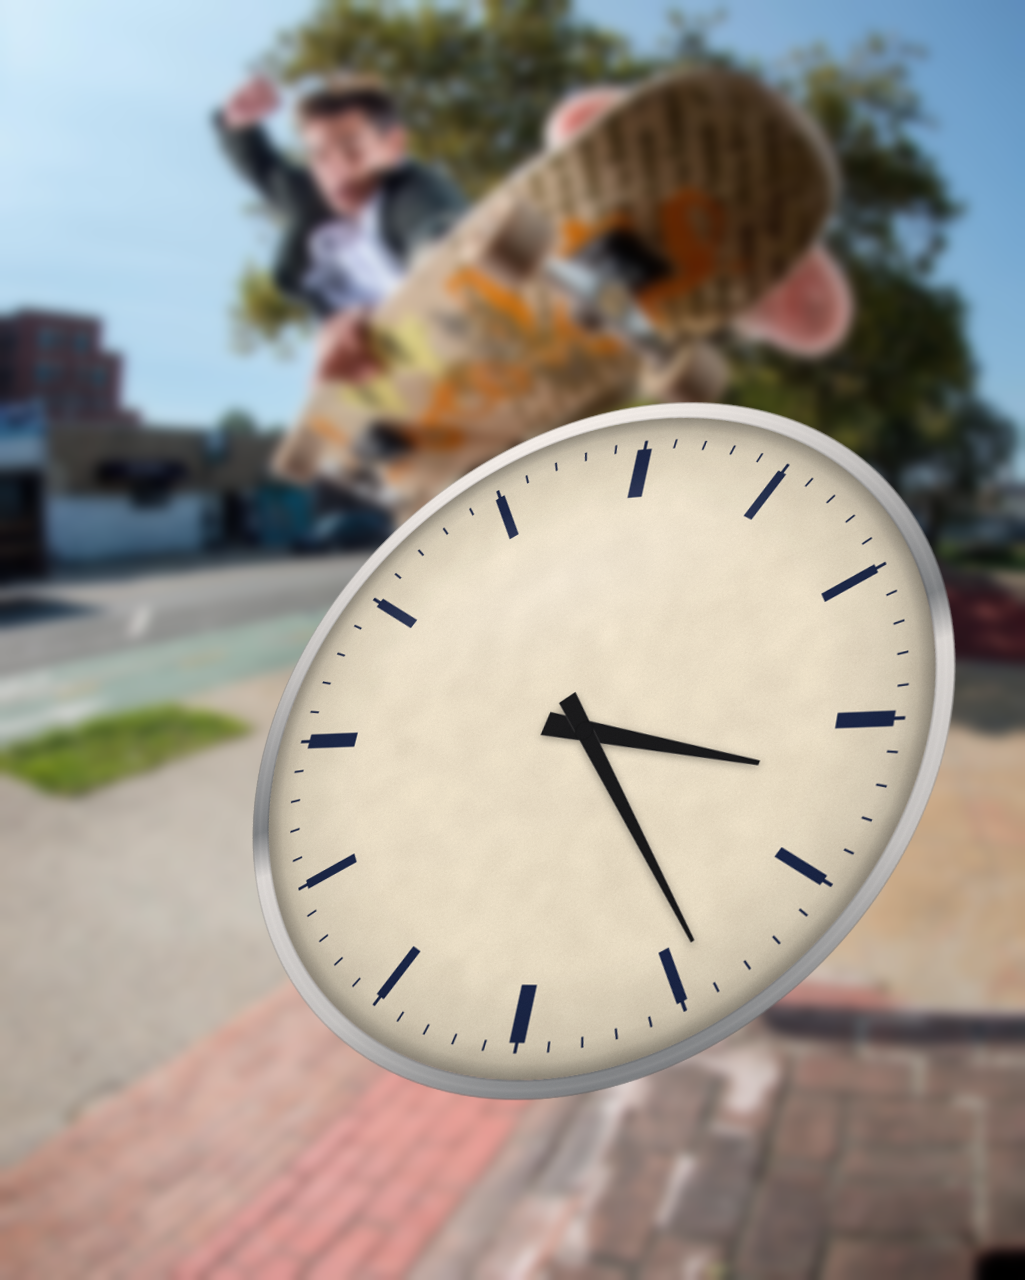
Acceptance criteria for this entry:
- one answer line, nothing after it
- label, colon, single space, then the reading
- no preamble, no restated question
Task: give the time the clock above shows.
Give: 3:24
